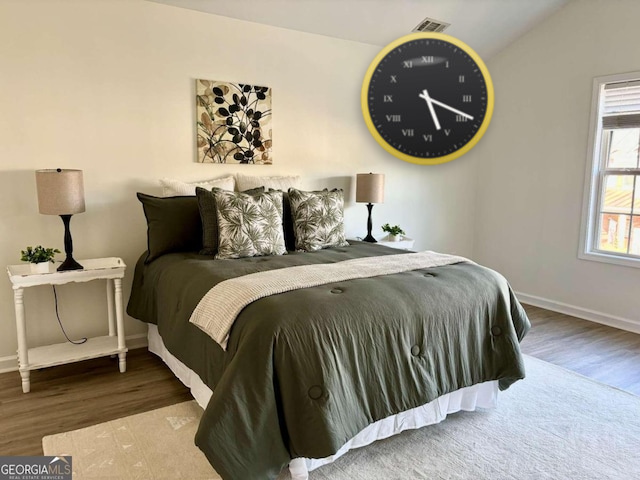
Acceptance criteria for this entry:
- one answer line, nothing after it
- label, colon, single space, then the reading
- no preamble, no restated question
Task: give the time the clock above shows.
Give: 5:19
